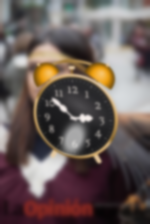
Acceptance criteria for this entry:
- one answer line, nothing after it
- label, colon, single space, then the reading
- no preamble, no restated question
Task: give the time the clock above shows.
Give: 2:52
